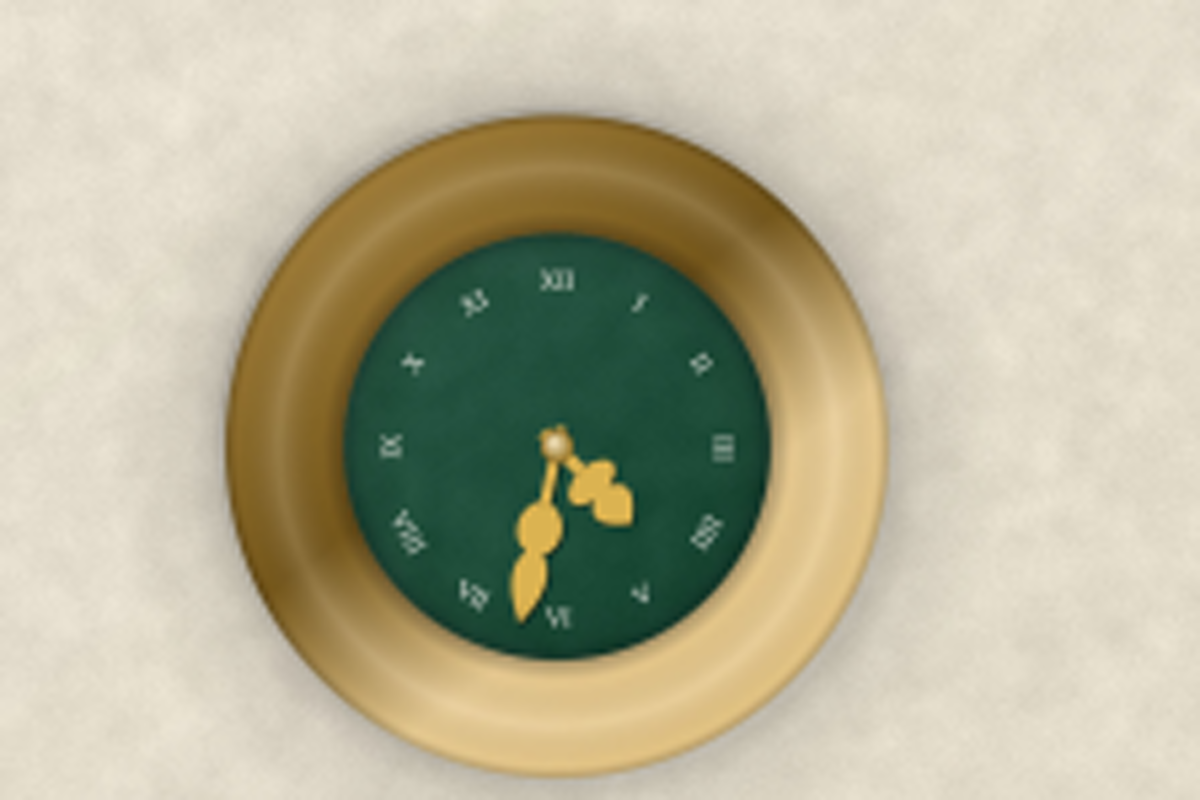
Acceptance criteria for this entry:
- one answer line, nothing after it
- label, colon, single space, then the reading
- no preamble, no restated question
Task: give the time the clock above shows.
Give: 4:32
